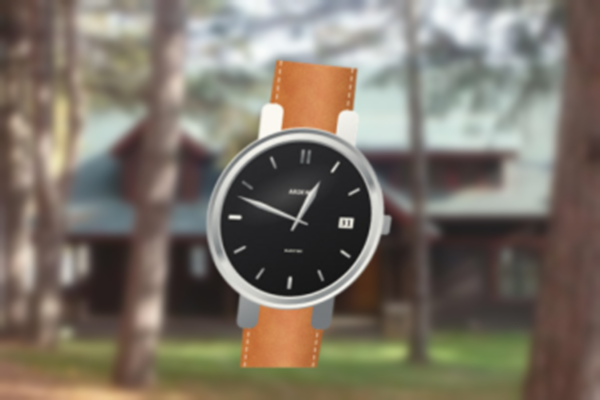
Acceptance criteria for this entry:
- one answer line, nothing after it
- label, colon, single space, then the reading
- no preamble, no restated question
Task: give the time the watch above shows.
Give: 12:48
